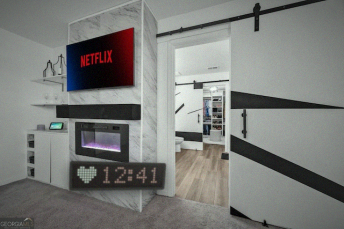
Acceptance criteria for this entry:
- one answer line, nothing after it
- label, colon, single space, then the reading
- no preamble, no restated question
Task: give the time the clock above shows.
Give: 12:41
